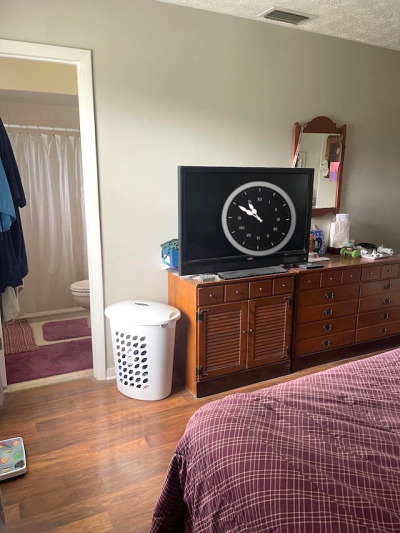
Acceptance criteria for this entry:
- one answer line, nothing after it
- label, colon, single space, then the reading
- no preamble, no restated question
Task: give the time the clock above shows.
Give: 10:50
